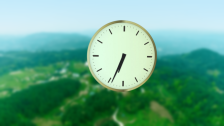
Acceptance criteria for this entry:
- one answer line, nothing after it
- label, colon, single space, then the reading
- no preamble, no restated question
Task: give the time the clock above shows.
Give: 6:34
